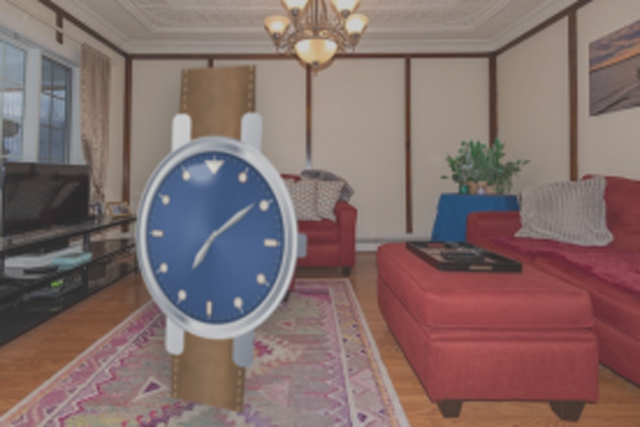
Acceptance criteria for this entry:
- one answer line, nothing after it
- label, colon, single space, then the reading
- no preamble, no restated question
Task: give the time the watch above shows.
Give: 7:09
